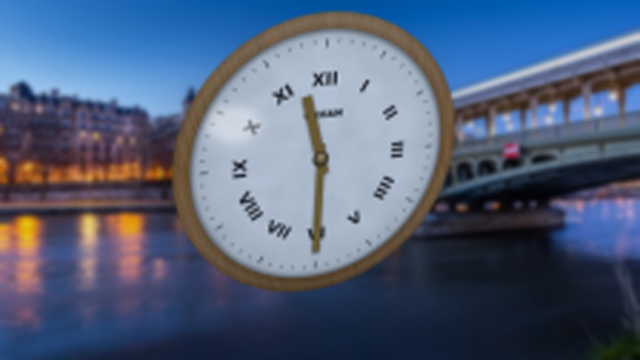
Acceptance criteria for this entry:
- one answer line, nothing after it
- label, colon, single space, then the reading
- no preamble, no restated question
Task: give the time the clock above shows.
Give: 11:30
